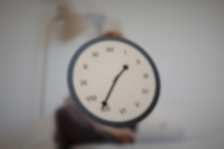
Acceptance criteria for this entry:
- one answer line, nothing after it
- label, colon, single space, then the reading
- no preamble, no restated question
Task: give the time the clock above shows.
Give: 1:36
